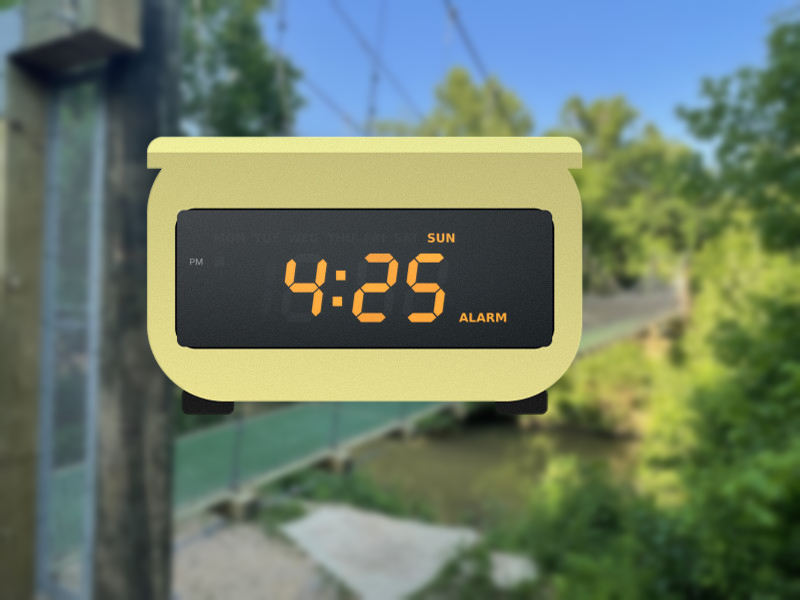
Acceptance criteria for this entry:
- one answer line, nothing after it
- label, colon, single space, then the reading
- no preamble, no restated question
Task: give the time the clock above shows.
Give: 4:25
